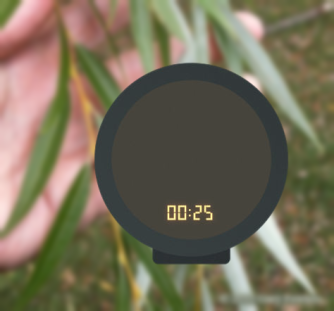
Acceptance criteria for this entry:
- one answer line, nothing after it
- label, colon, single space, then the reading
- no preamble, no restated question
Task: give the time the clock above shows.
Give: 0:25
